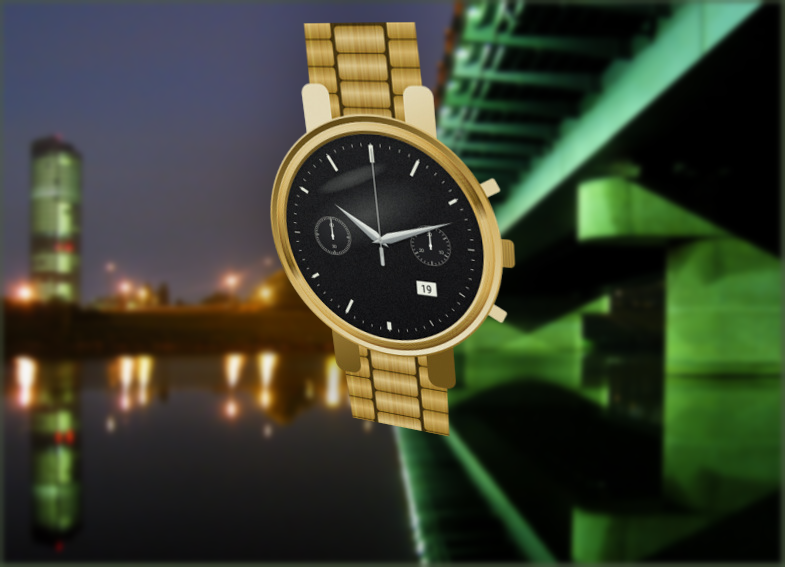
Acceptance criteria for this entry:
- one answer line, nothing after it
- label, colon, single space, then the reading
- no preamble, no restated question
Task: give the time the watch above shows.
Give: 10:12
